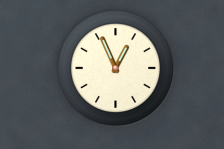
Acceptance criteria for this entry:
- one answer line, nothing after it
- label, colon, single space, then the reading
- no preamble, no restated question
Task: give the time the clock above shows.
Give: 12:56
